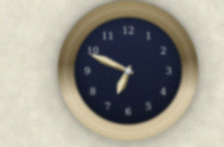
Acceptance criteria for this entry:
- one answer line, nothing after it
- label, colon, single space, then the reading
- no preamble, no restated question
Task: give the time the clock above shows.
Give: 6:49
